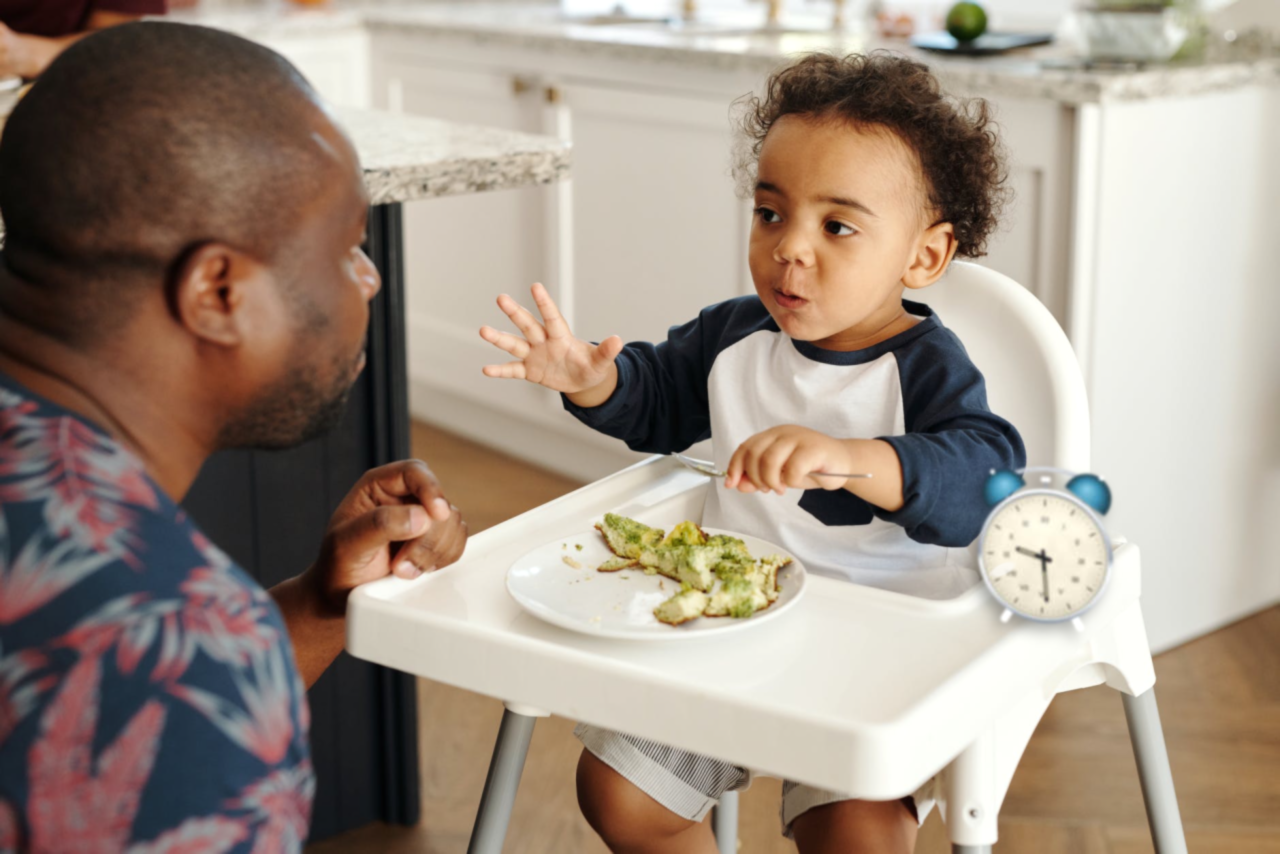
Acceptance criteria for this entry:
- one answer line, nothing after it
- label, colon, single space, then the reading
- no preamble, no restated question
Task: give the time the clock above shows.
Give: 9:29
